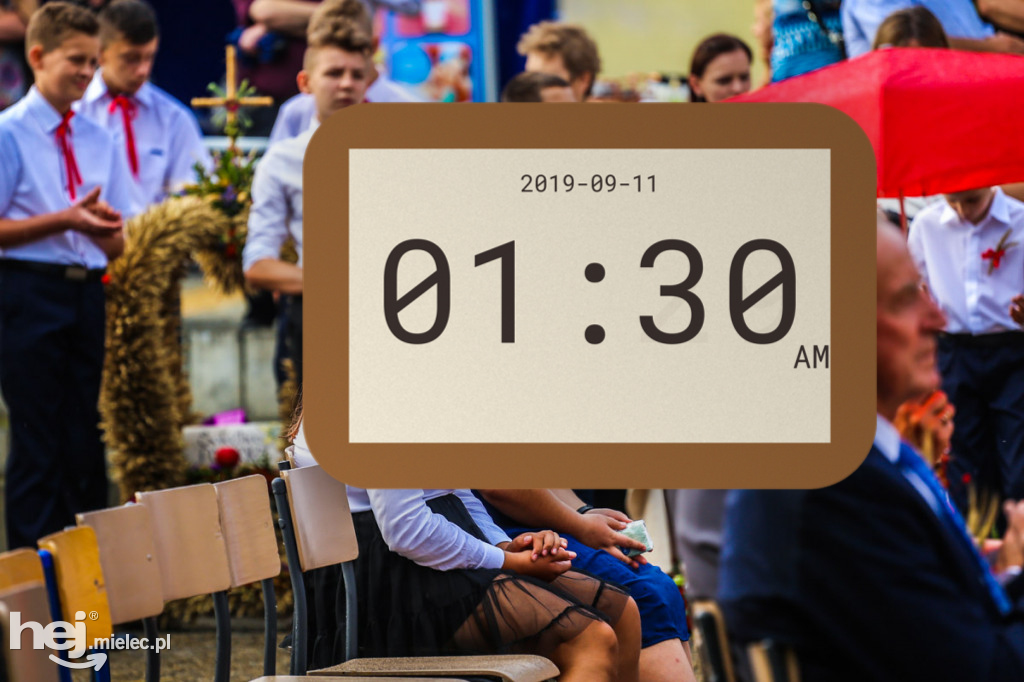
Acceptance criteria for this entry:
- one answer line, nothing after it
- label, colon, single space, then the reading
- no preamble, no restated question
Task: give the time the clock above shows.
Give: 1:30
